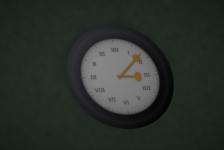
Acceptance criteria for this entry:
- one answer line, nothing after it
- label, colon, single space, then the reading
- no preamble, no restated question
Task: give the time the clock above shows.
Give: 3:08
